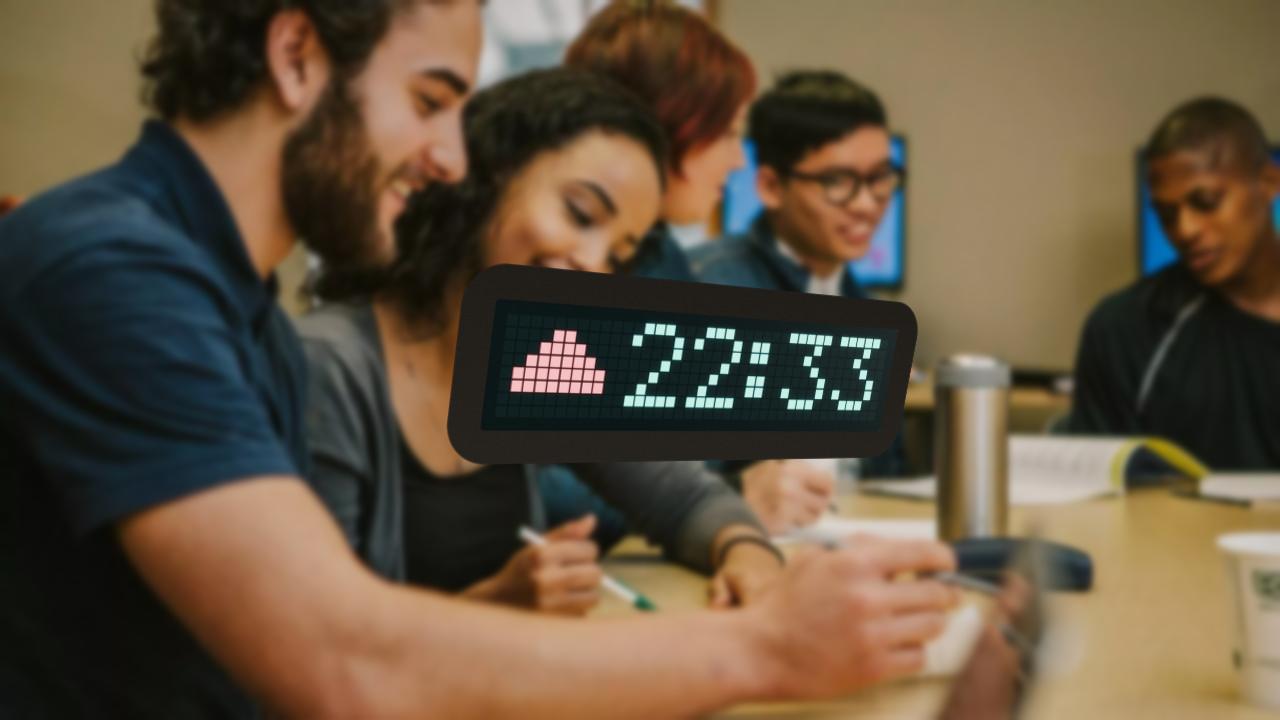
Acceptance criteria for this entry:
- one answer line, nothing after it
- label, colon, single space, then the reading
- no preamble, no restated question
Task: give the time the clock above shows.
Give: 22:33
